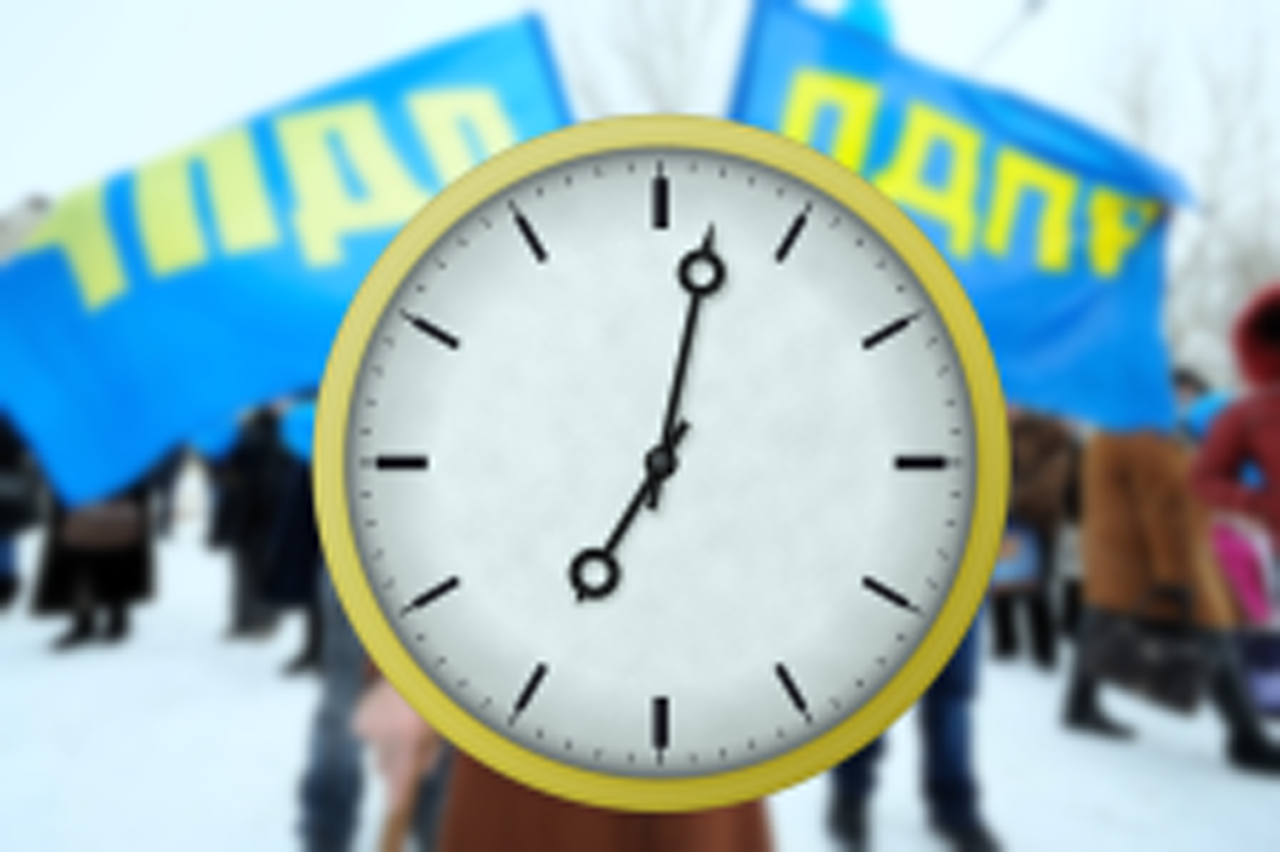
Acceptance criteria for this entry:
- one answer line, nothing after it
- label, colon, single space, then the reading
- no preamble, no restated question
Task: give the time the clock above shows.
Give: 7:02
